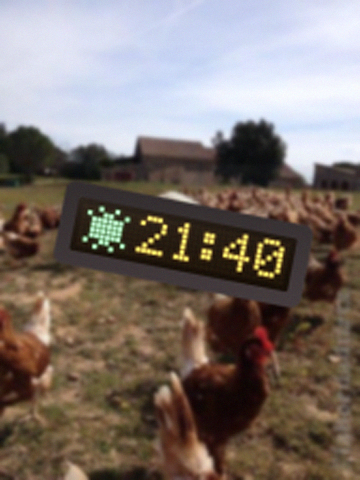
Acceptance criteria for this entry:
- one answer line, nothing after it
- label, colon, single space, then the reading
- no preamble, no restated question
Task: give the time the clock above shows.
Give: 21:40
